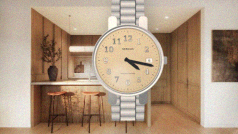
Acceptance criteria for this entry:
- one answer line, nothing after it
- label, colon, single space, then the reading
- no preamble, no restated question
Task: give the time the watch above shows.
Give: 4:17
